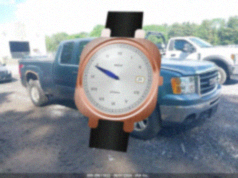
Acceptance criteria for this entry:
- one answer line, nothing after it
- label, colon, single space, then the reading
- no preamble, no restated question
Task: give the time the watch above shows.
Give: 9:49
